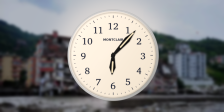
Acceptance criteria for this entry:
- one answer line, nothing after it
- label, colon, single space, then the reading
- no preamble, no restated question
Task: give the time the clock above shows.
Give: 6:07
